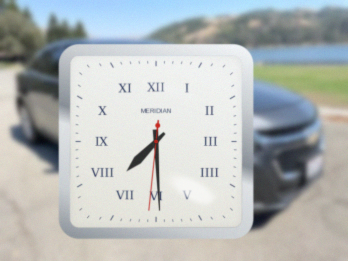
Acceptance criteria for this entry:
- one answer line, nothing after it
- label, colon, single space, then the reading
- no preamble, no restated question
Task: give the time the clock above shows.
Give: 7:29:31
